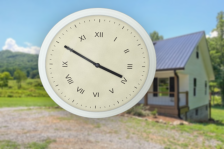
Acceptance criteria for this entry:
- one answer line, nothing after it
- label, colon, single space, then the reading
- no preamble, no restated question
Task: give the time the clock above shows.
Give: 3:50
